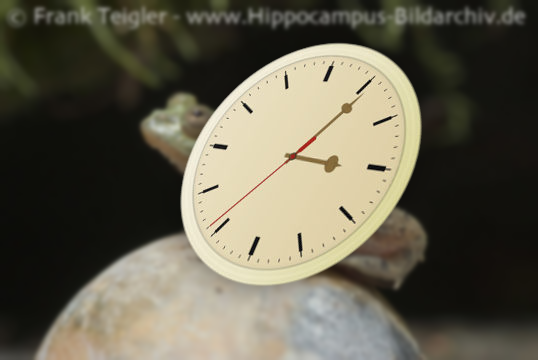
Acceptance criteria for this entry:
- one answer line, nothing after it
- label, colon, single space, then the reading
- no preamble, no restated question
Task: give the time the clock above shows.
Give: 3:05:36
